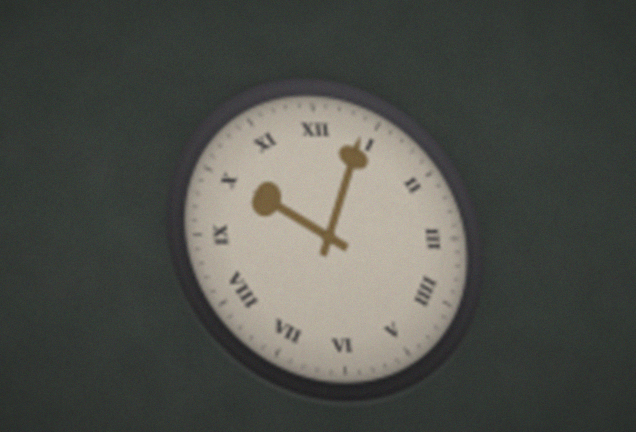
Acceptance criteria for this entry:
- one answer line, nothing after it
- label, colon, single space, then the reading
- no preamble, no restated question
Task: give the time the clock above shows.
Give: 10:04
